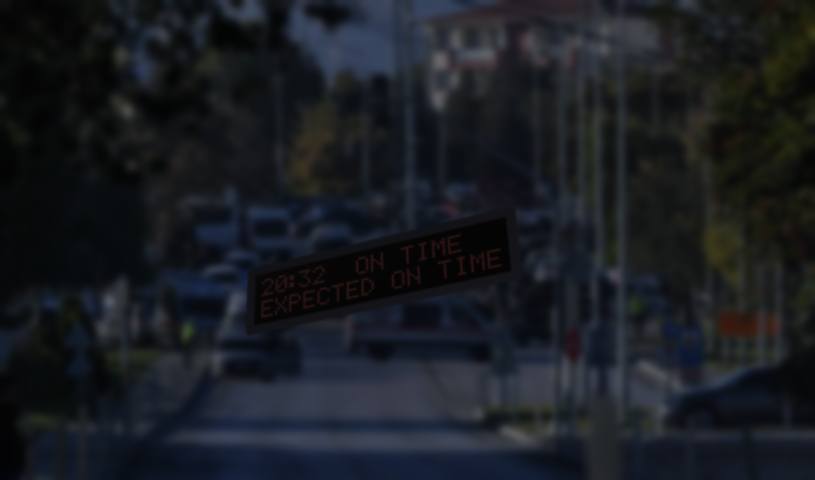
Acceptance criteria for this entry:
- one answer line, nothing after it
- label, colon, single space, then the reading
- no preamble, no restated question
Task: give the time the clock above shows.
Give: 20:32
